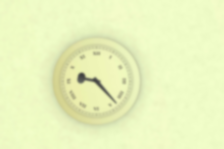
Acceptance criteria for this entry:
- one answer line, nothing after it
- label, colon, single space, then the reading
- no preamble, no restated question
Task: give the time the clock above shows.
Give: 9:23
